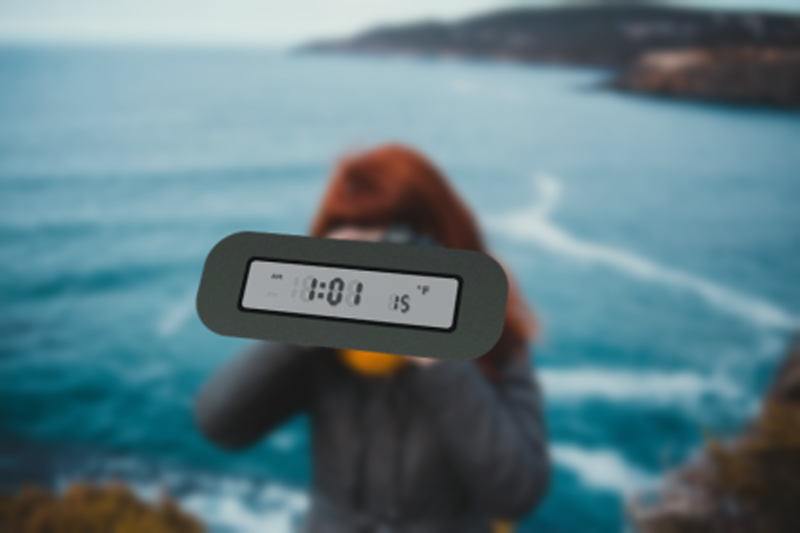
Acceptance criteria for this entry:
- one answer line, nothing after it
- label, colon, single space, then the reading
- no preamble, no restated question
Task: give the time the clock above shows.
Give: 1:01
